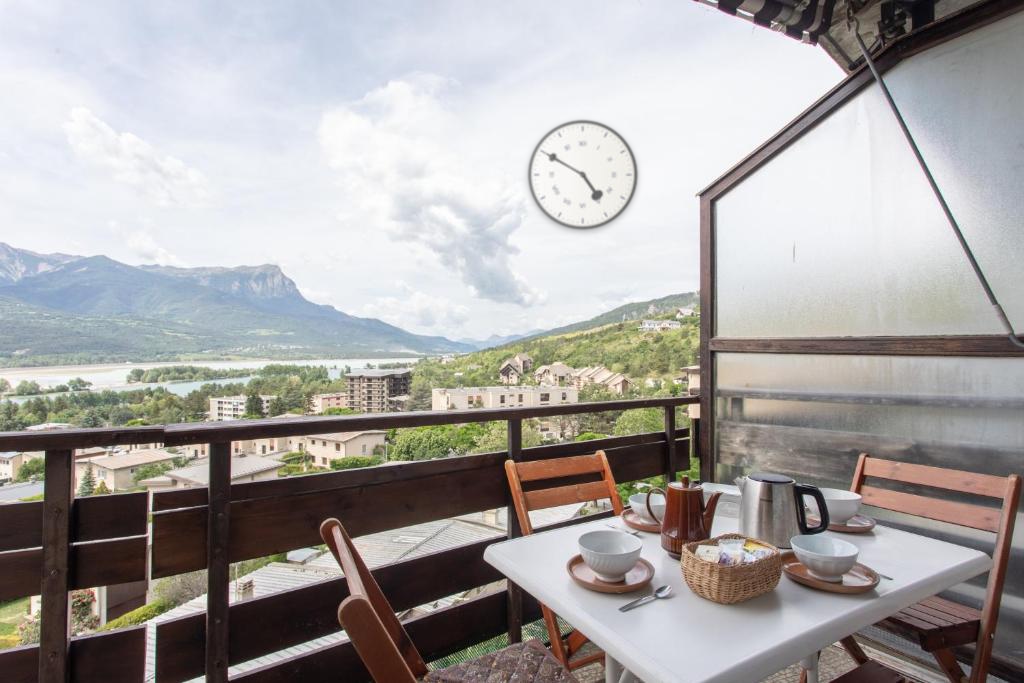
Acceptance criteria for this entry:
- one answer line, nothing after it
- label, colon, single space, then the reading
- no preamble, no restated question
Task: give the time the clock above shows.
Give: 4:50
